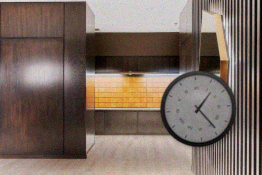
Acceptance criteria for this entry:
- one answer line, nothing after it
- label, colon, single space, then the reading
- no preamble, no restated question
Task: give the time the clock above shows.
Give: 1:24
